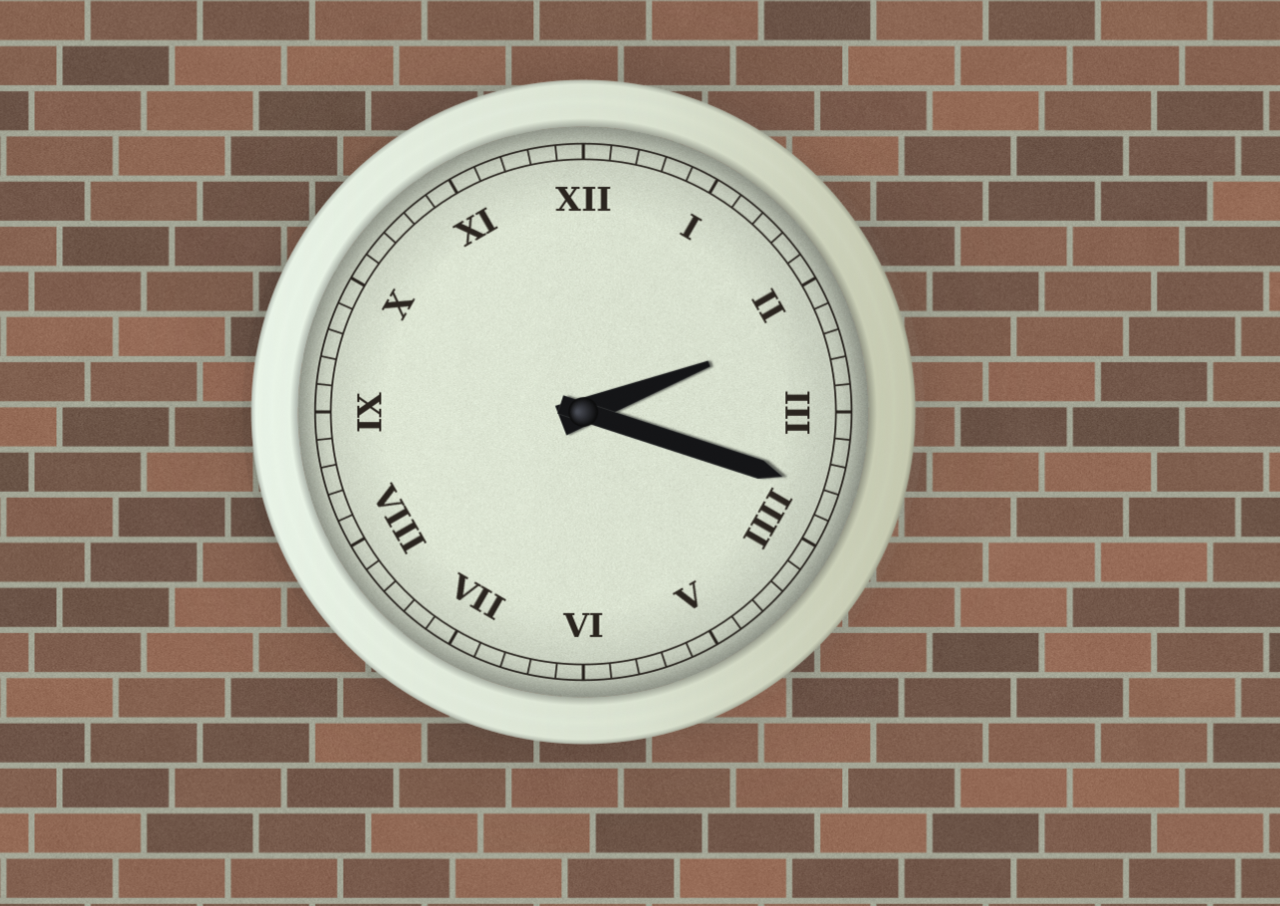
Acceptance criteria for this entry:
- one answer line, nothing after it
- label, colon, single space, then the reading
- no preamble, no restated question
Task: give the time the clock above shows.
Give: 2:18
